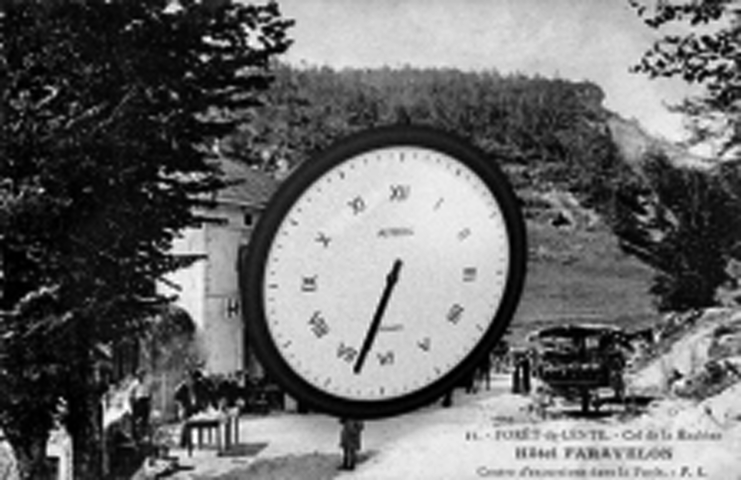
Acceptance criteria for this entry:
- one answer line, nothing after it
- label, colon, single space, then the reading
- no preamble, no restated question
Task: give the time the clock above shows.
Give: 6:33
